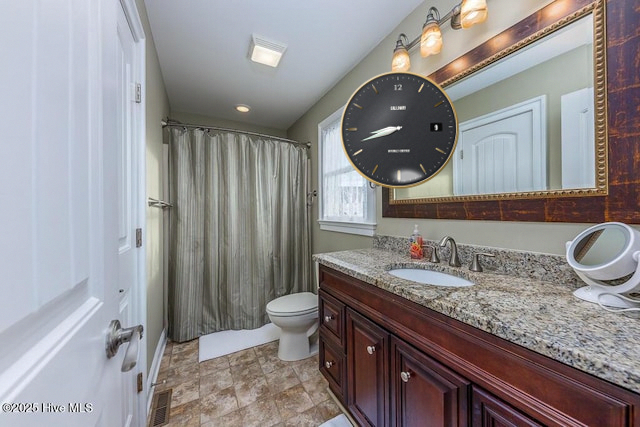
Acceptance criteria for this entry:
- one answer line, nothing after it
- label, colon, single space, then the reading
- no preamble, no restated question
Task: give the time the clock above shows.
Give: 8:42
